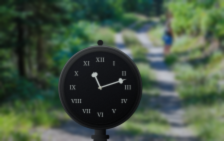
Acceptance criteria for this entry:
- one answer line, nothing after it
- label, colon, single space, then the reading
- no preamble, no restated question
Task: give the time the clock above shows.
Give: 11:12
